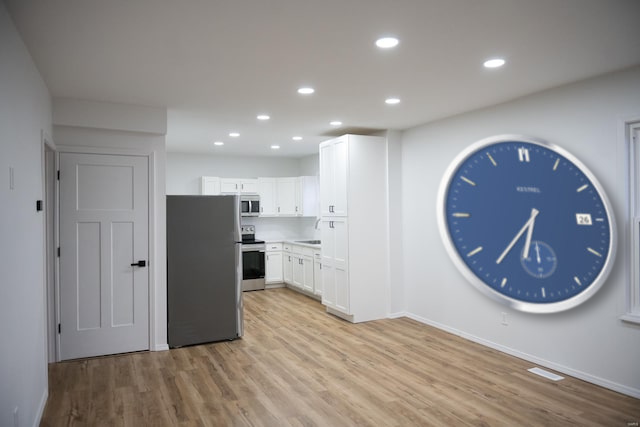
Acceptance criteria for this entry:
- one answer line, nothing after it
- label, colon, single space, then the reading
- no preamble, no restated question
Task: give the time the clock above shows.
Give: 6:37
